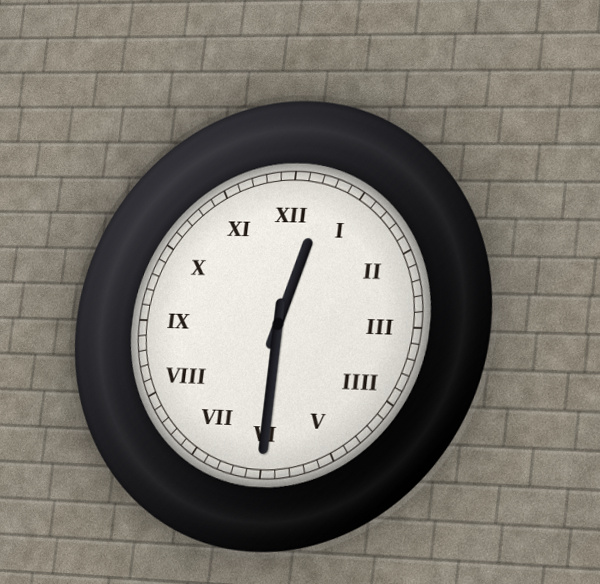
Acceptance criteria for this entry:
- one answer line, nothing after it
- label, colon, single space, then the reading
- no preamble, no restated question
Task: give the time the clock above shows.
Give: 12:30
